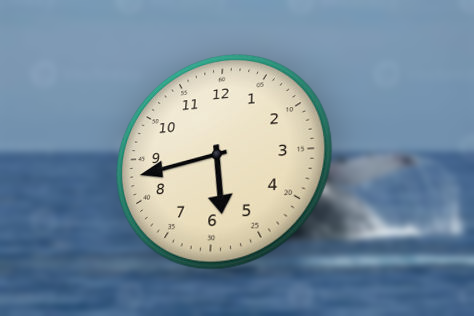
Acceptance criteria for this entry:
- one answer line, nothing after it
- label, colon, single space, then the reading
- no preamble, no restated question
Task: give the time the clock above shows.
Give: 5:43
